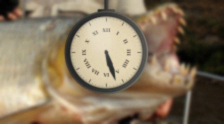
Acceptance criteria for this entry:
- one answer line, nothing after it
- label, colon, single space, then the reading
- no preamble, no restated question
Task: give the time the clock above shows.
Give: 5:27
